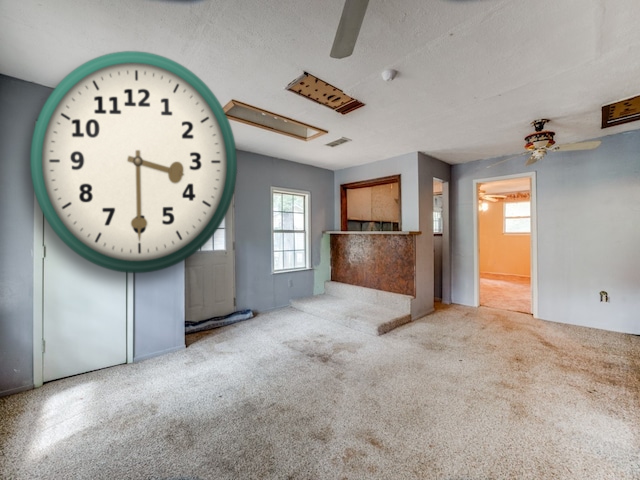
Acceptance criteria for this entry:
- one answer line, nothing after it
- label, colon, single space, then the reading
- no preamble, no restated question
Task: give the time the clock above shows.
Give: 3:30
